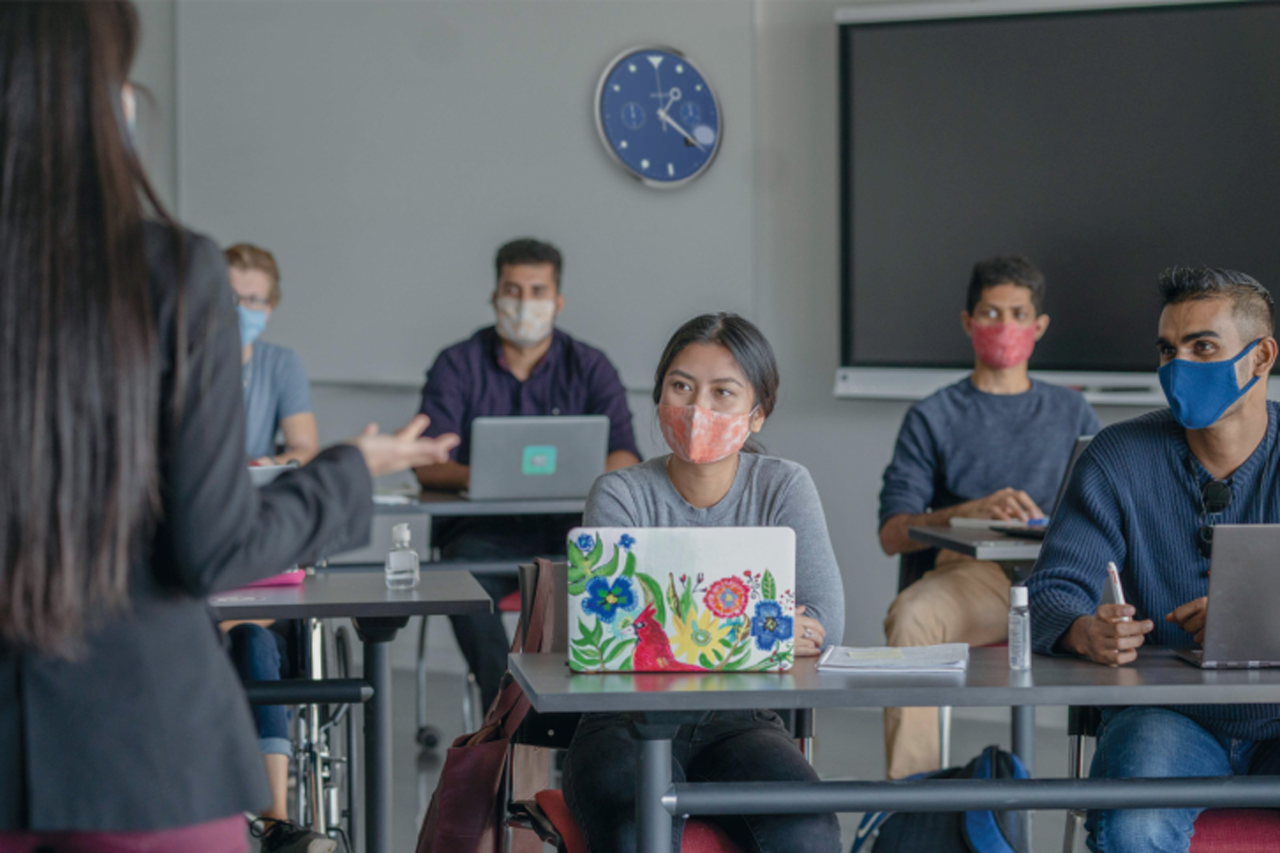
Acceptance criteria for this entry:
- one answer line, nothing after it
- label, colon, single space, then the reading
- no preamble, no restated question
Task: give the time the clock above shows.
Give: 1:22
